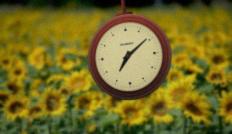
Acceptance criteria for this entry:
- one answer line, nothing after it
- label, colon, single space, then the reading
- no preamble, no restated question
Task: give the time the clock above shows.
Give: 7:09
